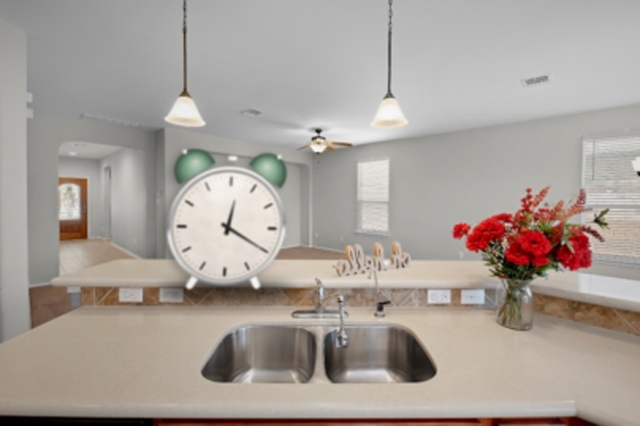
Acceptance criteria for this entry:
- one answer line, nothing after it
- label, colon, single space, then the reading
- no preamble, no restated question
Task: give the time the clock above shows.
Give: 12:20
